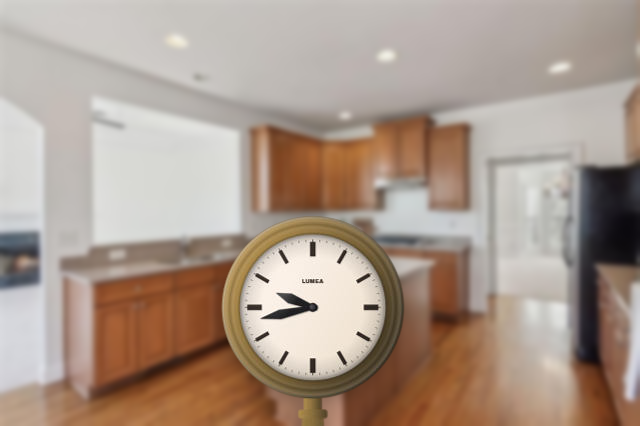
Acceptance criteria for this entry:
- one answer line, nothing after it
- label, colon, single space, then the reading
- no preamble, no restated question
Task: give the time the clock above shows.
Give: 9:43
